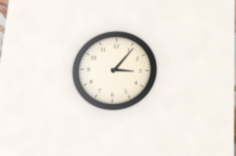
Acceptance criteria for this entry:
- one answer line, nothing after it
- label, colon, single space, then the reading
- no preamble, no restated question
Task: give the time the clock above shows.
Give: 3:06
